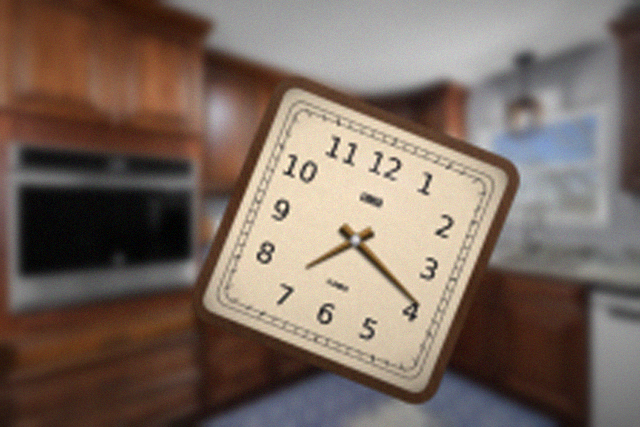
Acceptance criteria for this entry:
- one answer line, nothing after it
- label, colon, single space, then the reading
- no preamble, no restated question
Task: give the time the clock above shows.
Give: 7:19
